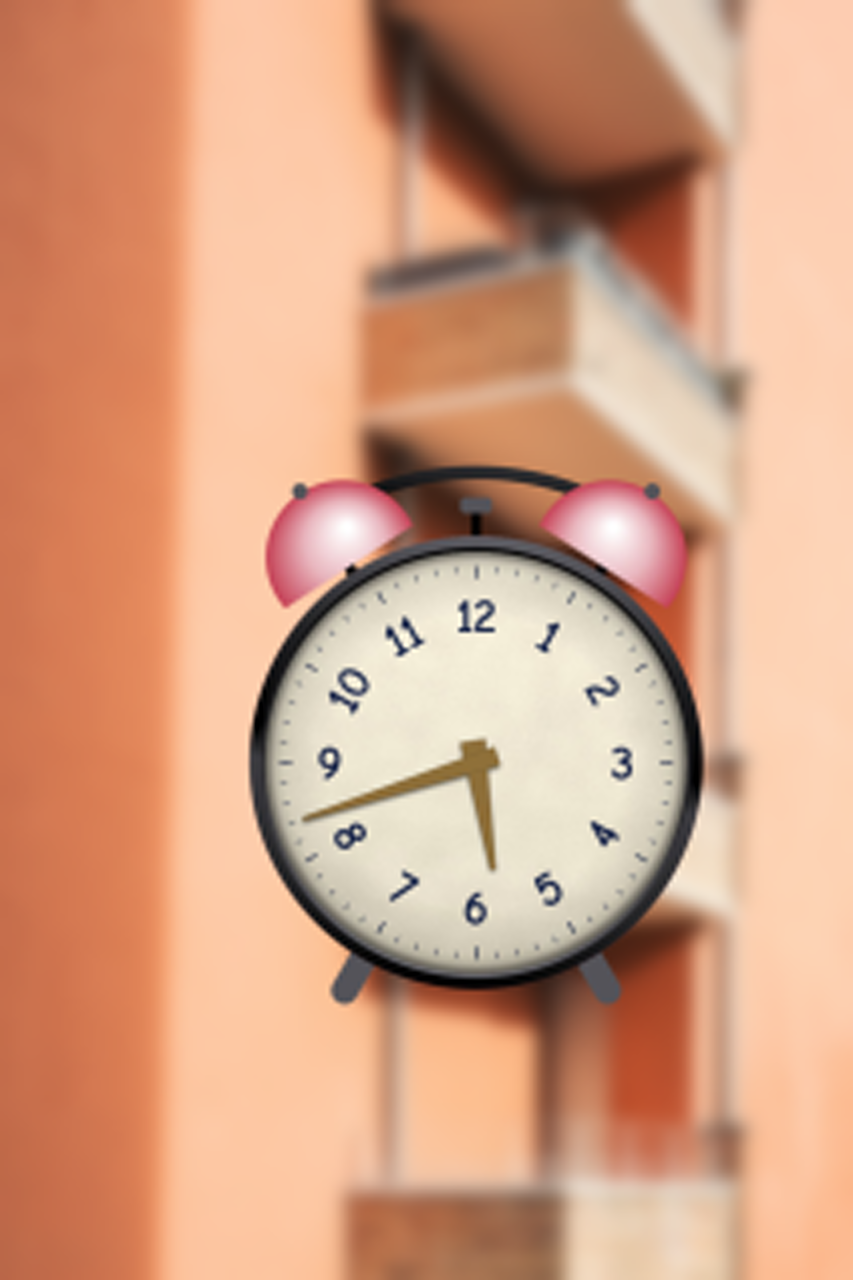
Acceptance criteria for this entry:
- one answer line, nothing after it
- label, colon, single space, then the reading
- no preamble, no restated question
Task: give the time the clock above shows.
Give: 5:42
